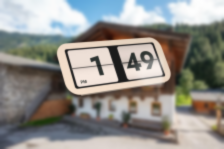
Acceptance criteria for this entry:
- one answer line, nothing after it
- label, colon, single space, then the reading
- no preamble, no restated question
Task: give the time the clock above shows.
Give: 1:49
